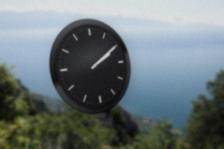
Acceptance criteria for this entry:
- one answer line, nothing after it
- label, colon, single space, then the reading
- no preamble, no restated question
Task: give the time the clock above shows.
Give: 2:10
